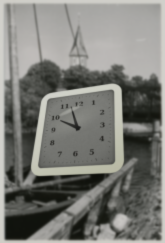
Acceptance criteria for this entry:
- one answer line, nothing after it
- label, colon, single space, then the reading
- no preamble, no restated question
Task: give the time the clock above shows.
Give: 9:57
